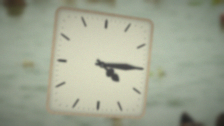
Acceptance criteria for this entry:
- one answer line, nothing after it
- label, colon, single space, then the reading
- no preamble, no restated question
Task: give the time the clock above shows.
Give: 4:15
